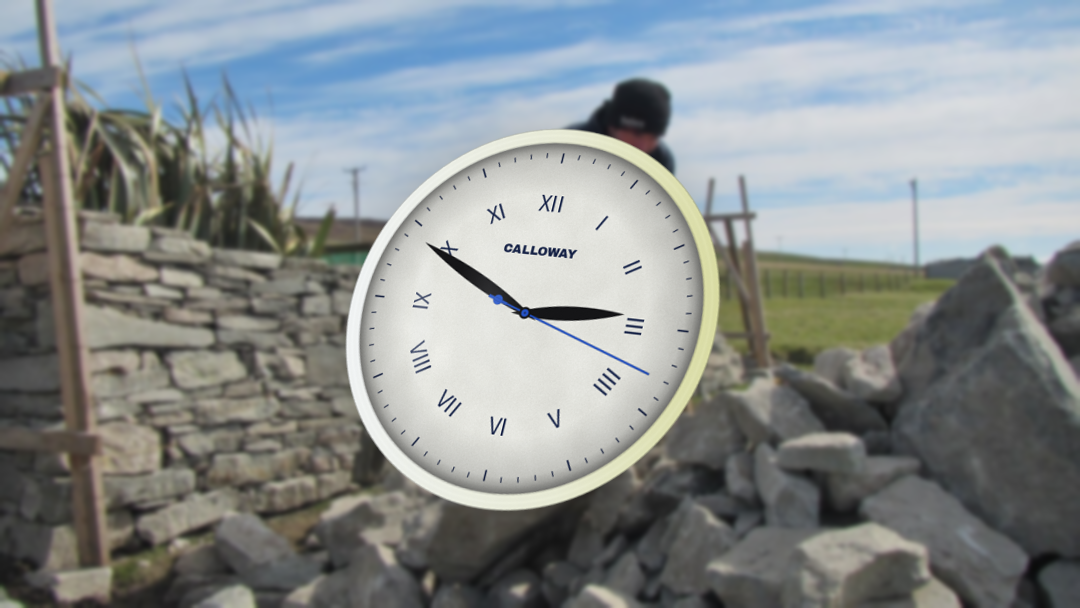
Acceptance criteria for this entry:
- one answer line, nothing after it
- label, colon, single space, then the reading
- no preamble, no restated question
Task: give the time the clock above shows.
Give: 2:49:18
